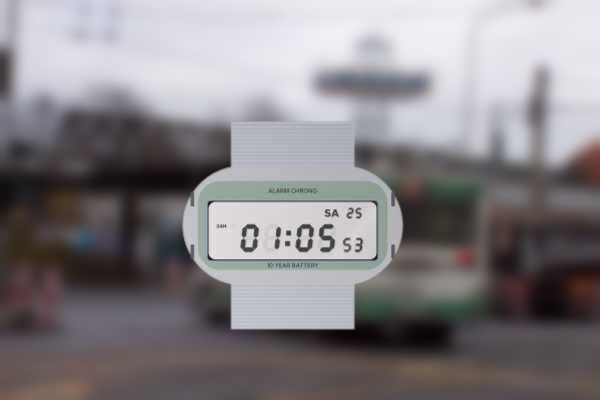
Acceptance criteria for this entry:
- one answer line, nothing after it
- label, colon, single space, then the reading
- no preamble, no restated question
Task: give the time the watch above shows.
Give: 1:05:53
